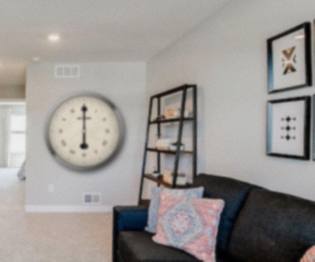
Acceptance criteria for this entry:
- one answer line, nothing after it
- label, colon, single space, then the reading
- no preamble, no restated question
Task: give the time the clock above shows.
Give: 6:00
